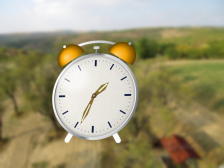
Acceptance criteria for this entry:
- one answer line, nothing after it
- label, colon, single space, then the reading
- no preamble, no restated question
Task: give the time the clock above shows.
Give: 1:34
